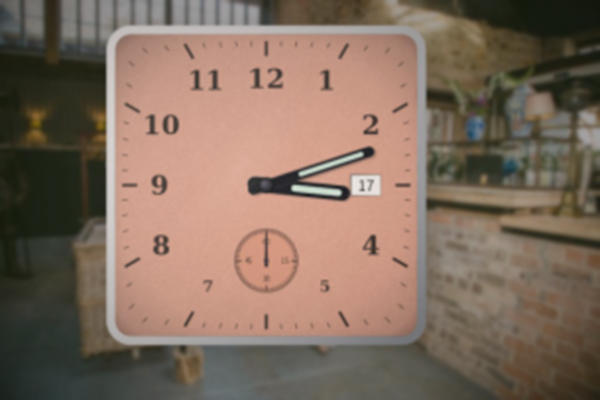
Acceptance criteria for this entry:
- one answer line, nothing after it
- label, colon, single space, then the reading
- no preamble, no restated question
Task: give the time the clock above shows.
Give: 3:12
